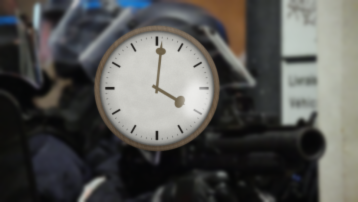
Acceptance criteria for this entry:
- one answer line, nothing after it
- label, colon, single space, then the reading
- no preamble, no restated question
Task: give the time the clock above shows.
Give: 4:01
